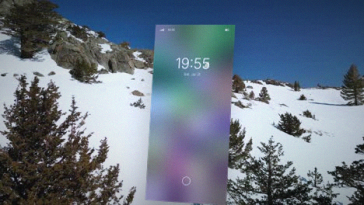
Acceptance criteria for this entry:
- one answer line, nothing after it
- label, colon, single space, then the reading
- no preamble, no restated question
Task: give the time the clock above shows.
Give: 19:55
